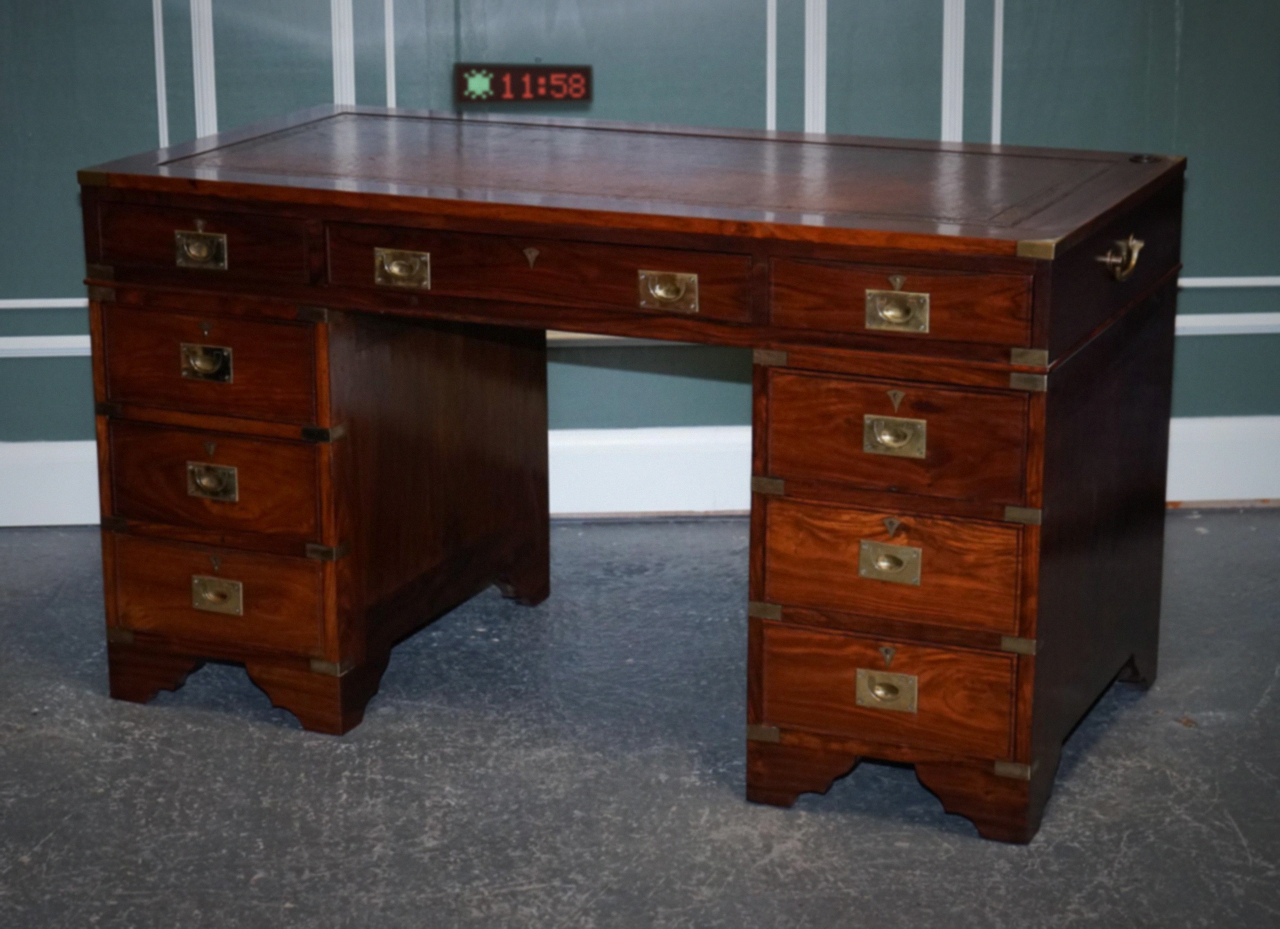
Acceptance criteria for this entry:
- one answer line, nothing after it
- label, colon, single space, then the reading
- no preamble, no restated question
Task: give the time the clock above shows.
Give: 11:58
